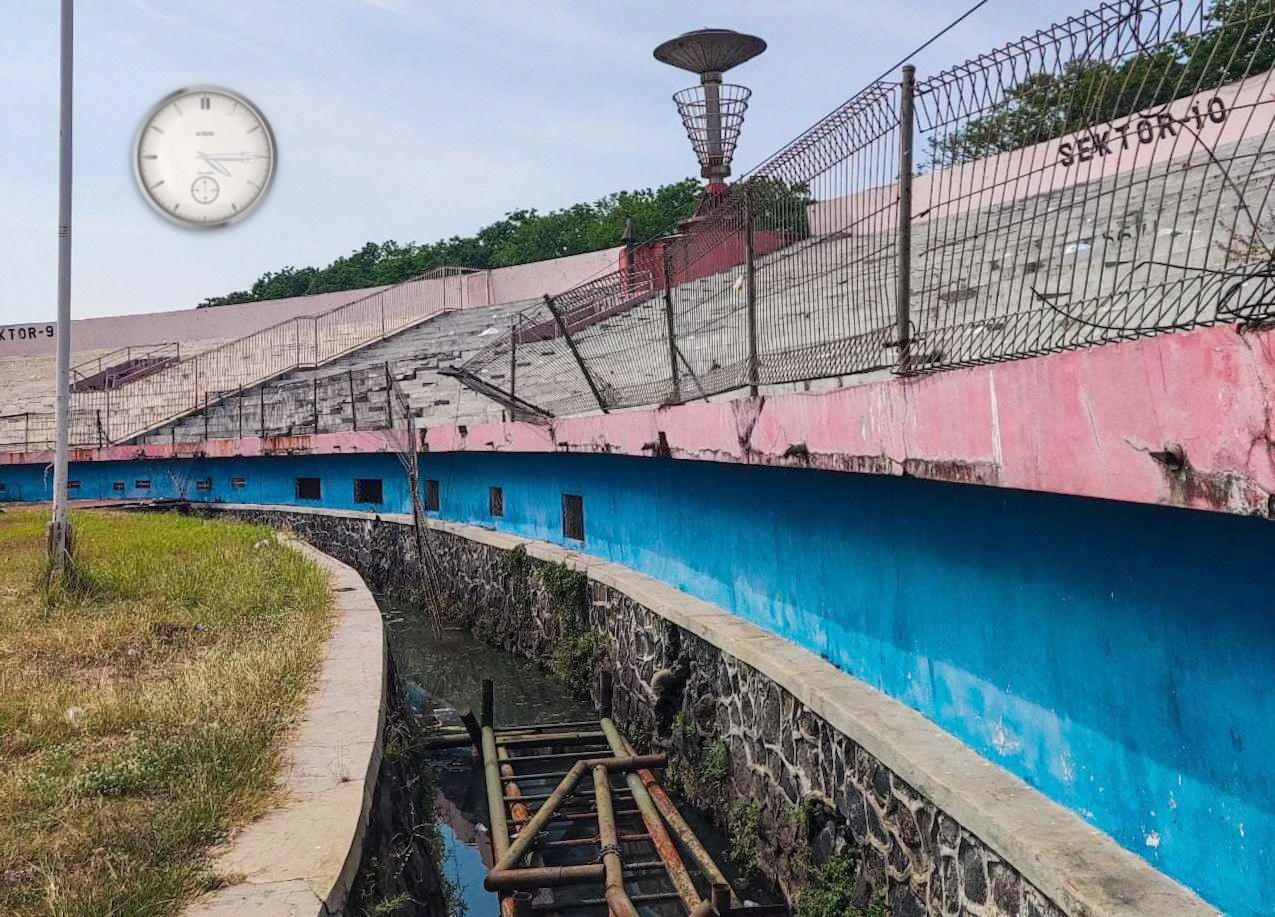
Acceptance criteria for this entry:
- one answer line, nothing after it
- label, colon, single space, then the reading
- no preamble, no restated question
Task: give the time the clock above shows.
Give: 4:15
